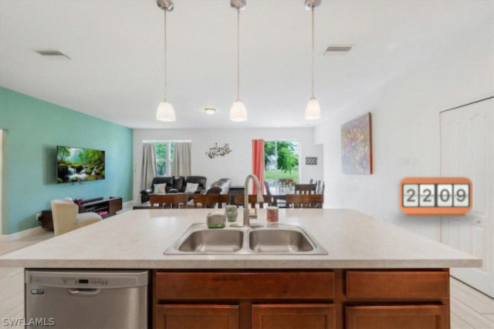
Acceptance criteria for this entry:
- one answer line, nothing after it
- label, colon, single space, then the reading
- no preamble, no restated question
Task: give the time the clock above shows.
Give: 22:09
